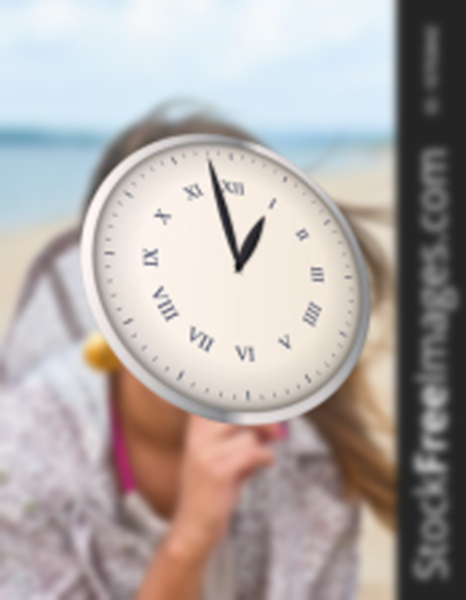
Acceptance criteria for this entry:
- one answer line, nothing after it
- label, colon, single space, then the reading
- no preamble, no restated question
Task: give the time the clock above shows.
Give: 12:58
